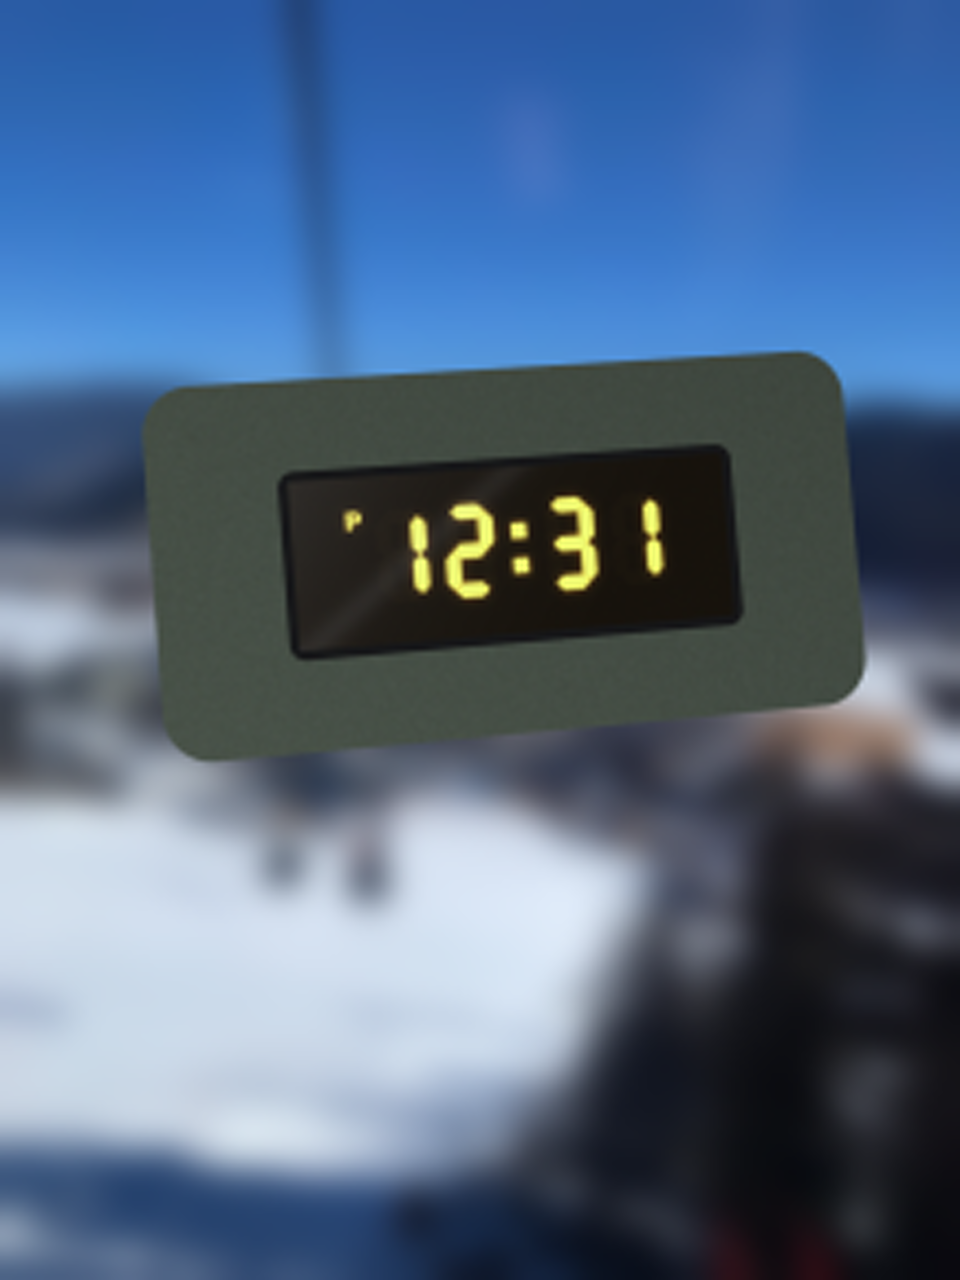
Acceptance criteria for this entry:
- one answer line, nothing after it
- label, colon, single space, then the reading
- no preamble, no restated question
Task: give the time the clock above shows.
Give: 12:31
